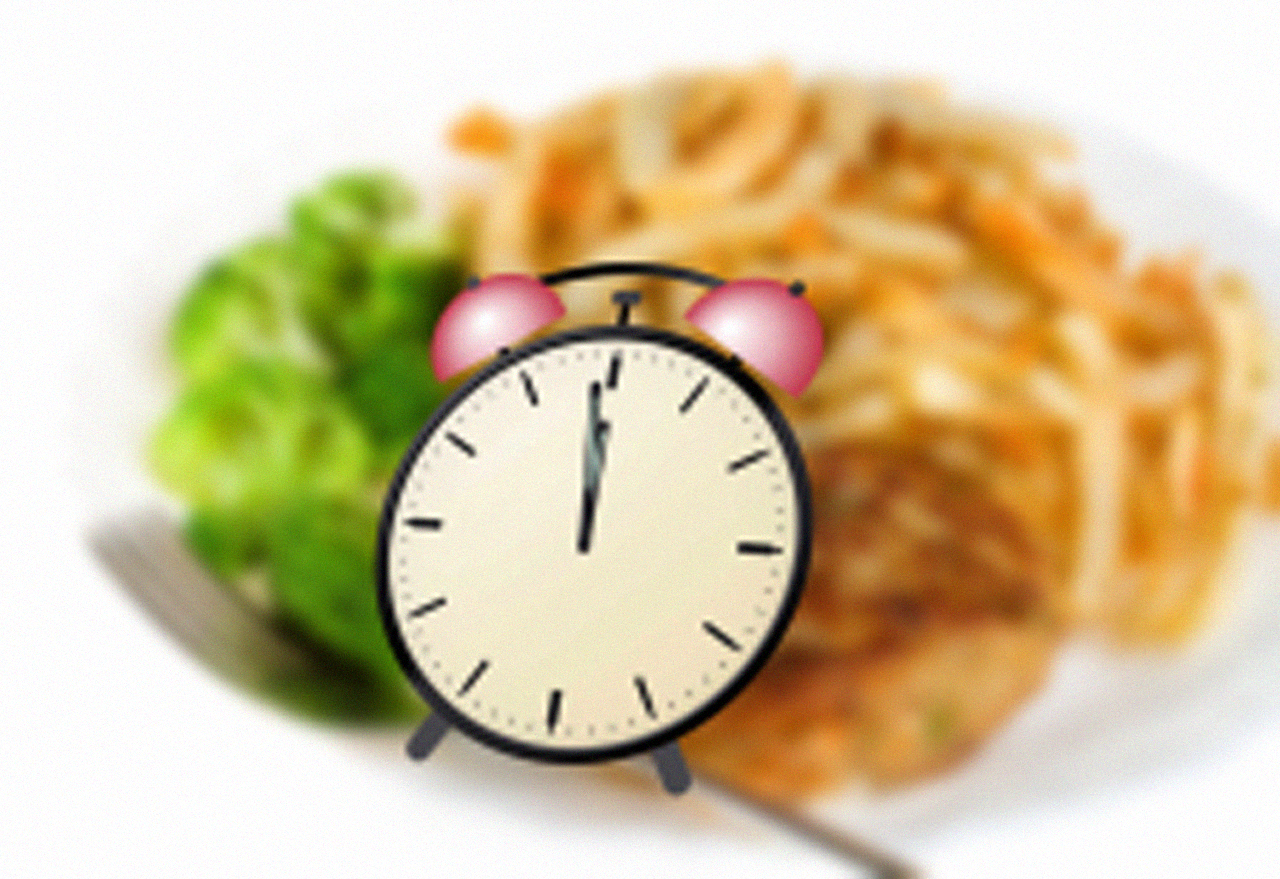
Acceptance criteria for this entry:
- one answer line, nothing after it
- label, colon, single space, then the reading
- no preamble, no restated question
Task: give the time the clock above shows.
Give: 11:59
